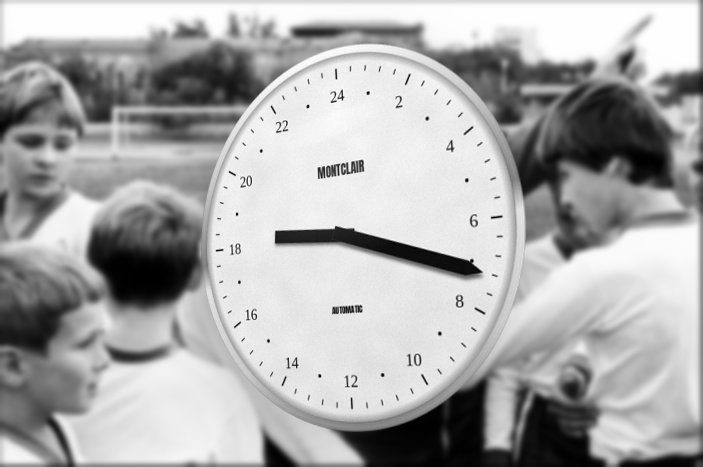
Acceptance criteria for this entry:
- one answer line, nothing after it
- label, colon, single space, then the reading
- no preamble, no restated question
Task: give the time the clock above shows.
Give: 18:18
